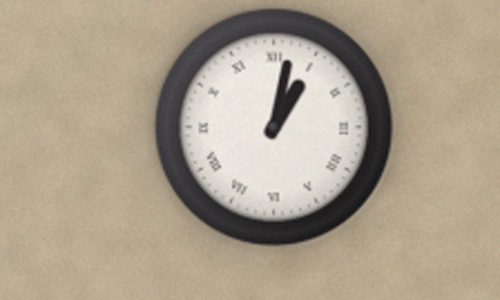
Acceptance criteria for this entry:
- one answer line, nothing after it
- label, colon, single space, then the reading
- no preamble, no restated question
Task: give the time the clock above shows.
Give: 1:02
